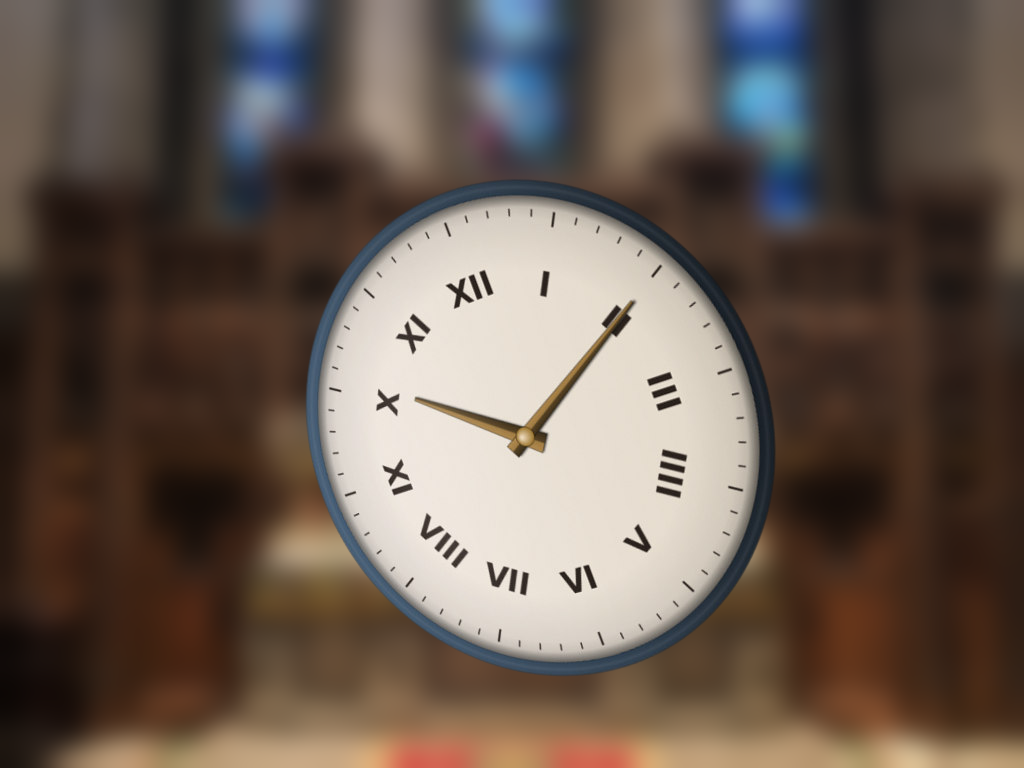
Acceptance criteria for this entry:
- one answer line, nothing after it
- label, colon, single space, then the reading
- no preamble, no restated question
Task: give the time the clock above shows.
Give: 10:10
